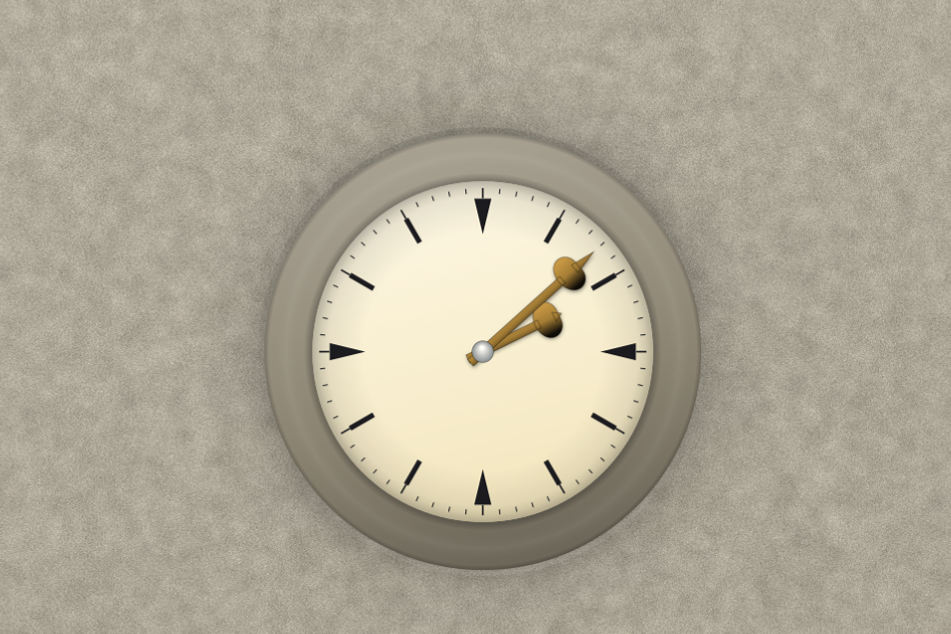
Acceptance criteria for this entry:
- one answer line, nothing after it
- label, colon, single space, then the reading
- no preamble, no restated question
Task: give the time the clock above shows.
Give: 2:08
